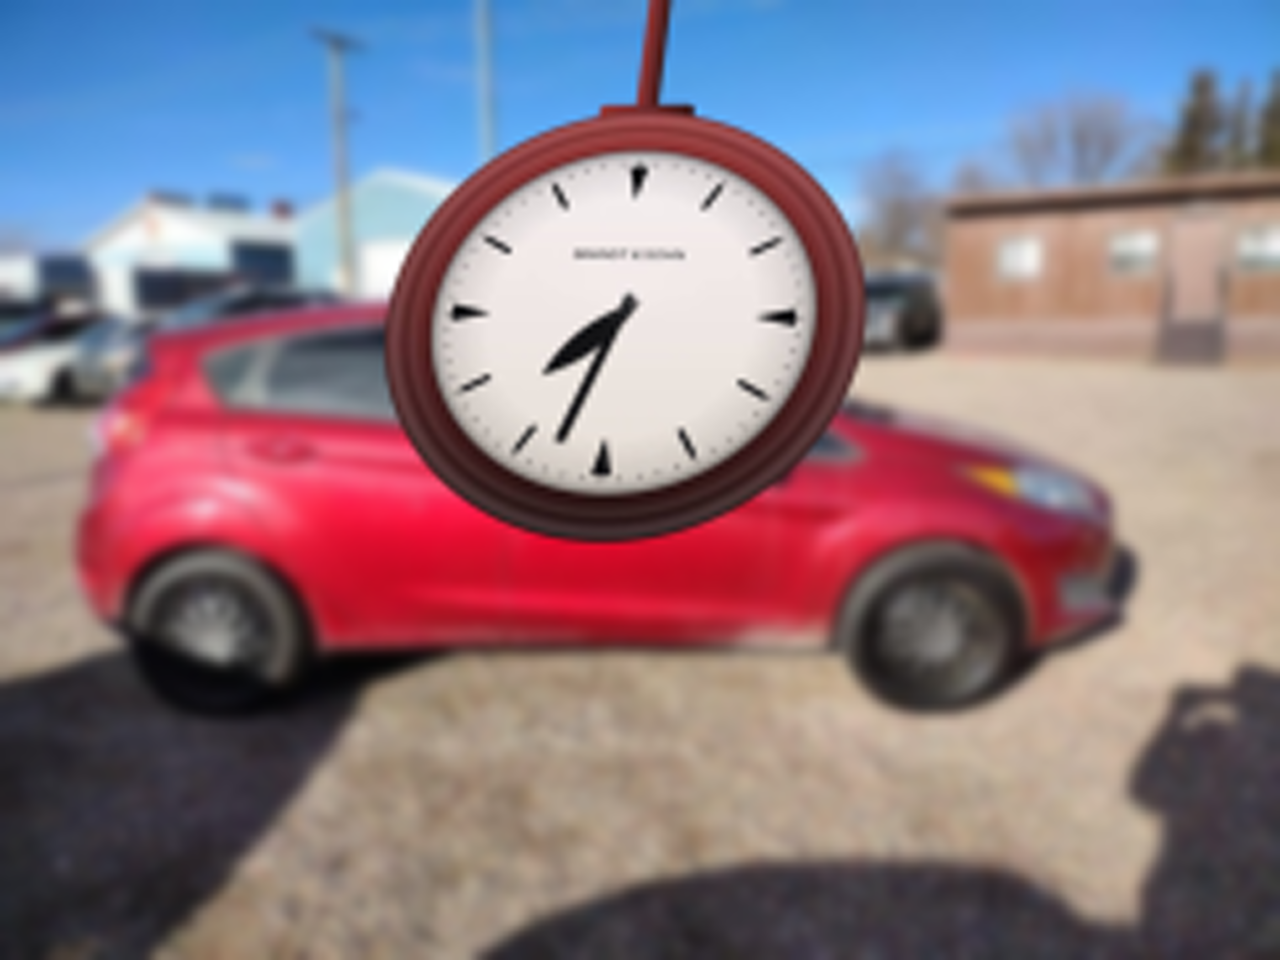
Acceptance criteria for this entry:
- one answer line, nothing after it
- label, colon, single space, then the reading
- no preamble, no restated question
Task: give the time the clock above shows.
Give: 7:33
